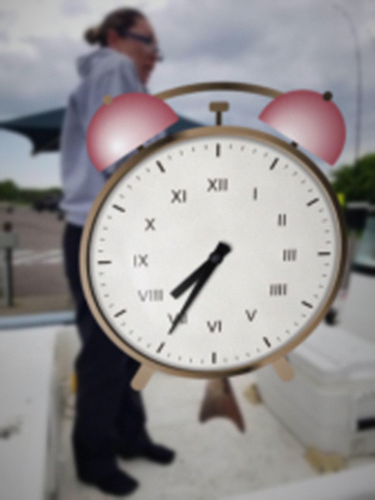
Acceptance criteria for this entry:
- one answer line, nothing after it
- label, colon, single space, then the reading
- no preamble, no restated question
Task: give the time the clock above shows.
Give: 7:35
